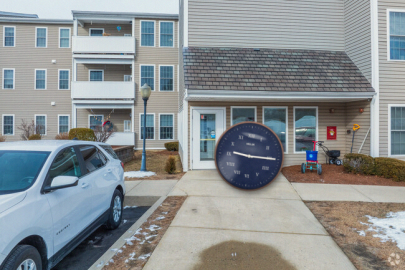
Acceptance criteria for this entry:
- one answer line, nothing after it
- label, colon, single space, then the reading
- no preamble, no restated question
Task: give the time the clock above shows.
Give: 9:15
